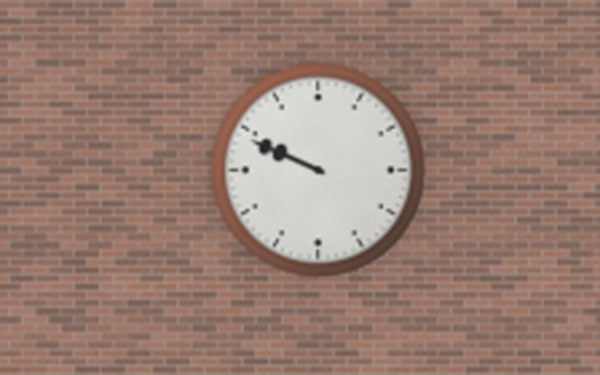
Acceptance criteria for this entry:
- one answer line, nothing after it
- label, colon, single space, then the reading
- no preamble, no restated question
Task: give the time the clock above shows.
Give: 9:49
